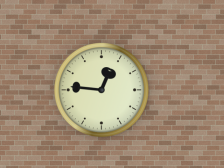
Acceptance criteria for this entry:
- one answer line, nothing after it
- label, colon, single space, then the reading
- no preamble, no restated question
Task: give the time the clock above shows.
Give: 12:46
